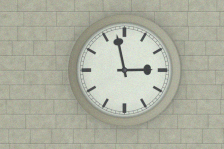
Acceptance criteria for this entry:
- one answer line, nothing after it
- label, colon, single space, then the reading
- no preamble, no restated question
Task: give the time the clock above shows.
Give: 2:58
